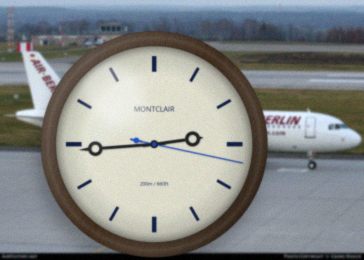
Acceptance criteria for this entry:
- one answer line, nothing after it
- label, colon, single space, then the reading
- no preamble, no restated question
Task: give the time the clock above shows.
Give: 2:44:17
